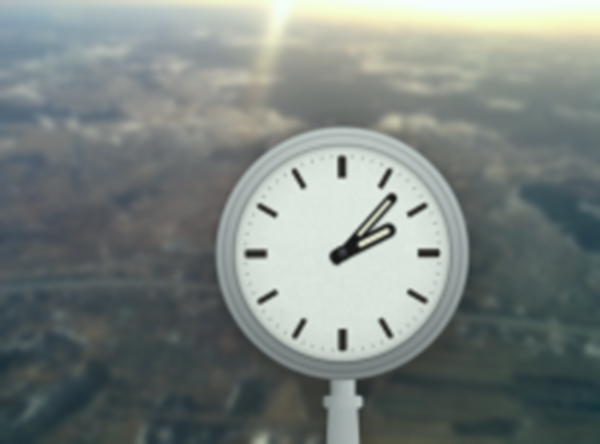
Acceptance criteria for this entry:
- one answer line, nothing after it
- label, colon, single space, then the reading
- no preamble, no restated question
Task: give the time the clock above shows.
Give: 2:07
